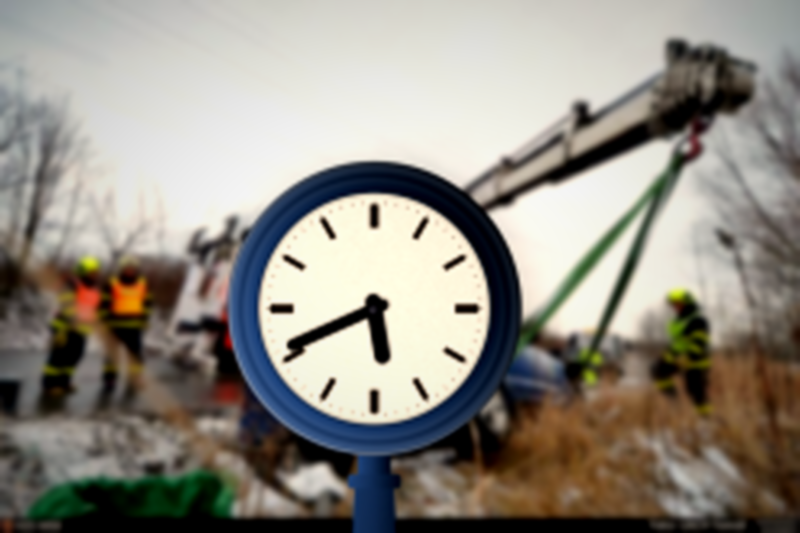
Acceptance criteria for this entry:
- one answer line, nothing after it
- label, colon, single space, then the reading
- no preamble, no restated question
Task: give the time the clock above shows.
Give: 5:41
